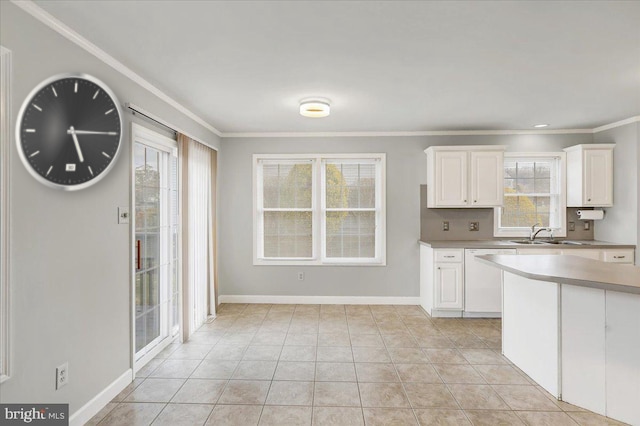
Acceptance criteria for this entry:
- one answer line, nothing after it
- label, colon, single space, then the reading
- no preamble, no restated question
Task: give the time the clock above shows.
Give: 5:15
